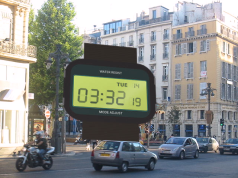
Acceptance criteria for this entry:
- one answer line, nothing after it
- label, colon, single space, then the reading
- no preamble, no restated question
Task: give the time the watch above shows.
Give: 3:32:19
